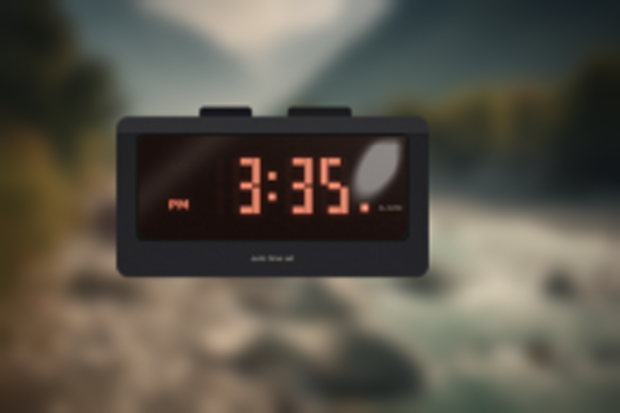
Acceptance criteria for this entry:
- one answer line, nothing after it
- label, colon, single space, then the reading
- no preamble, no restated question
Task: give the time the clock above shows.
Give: 3:35
